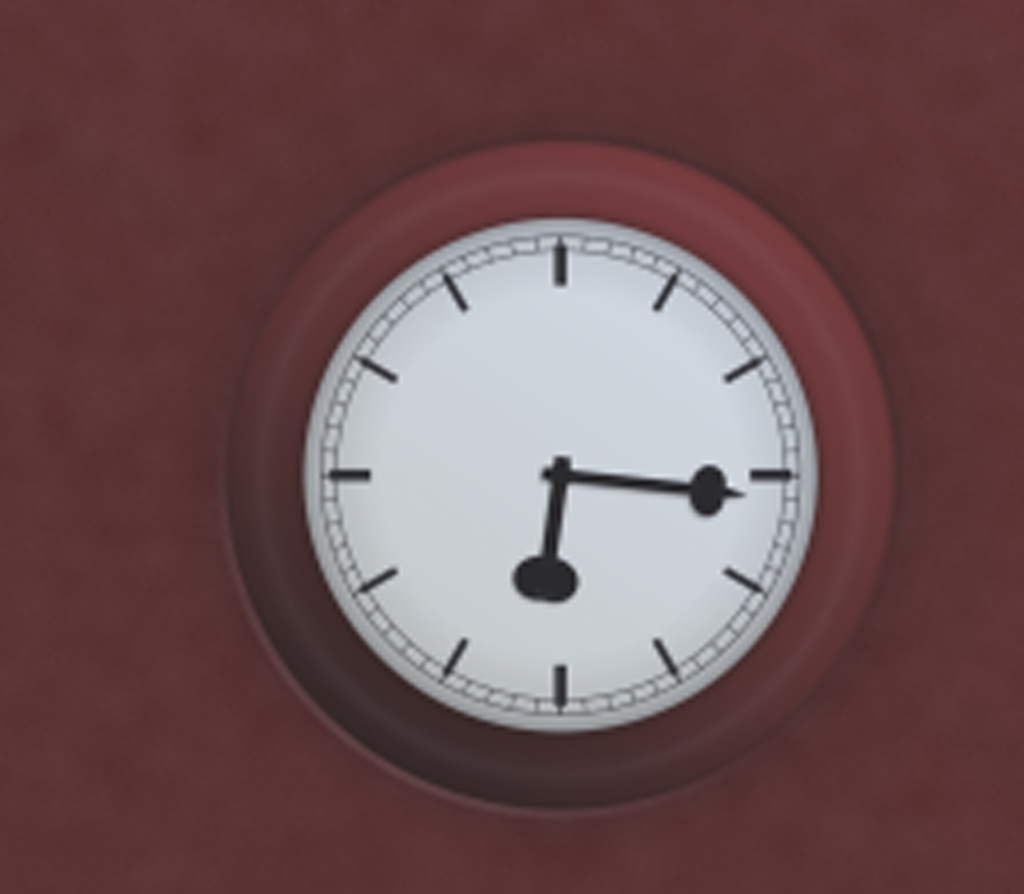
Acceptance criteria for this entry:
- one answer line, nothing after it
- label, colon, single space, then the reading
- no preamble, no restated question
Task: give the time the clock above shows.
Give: 6:16
